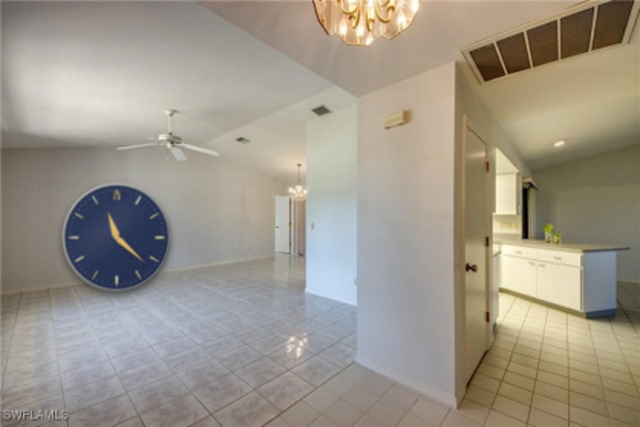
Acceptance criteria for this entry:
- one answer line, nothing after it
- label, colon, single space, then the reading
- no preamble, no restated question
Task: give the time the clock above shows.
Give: 11:22
